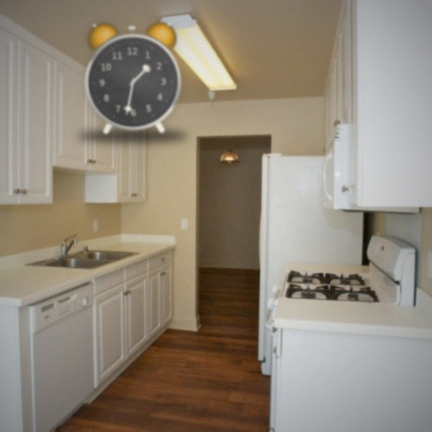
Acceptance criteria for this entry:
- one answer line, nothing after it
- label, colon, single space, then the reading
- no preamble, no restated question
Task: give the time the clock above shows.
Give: 1:32
